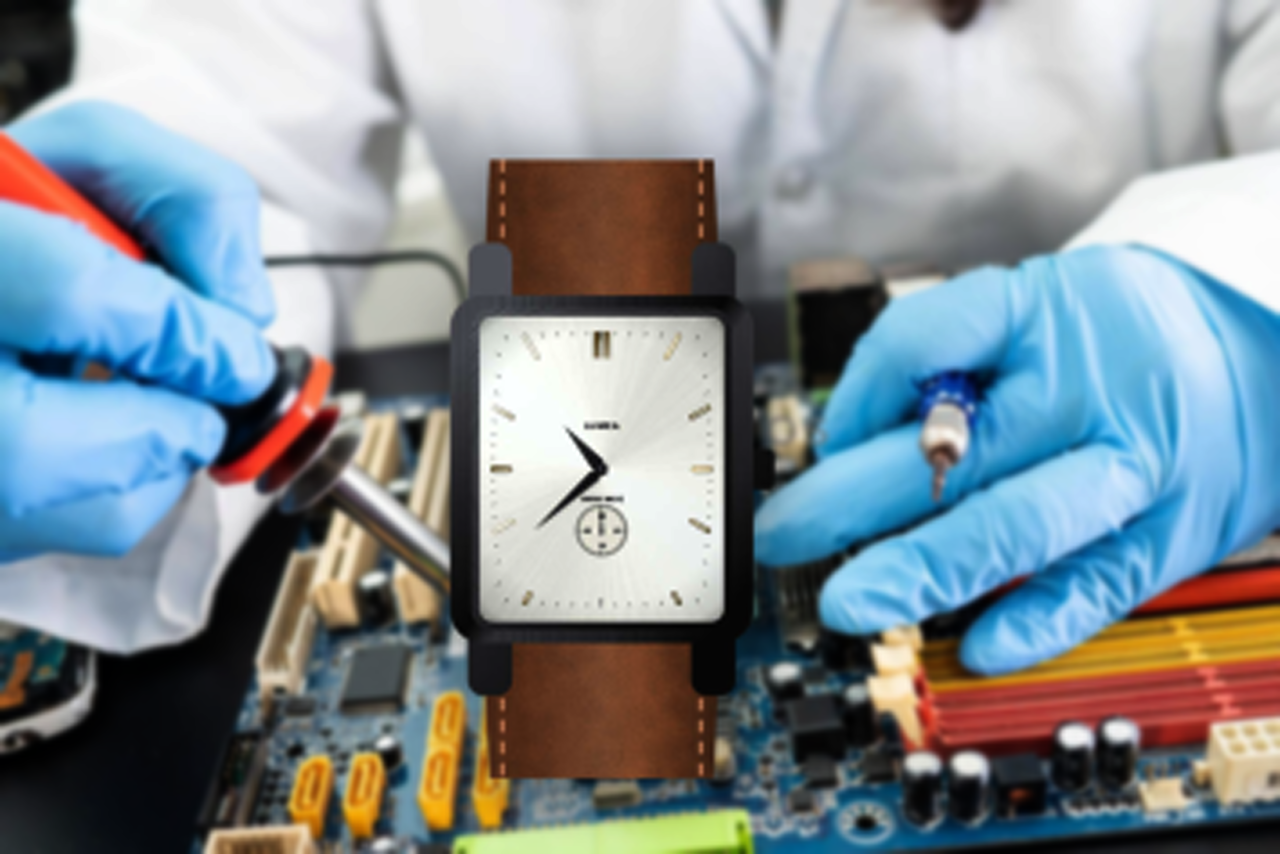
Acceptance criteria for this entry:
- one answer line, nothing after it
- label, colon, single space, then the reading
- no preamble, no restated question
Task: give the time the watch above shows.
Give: 10:38
